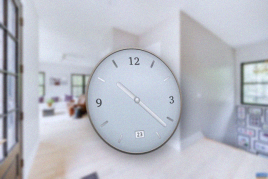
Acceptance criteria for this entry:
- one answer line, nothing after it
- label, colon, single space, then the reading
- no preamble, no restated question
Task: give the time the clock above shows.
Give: 10:22
